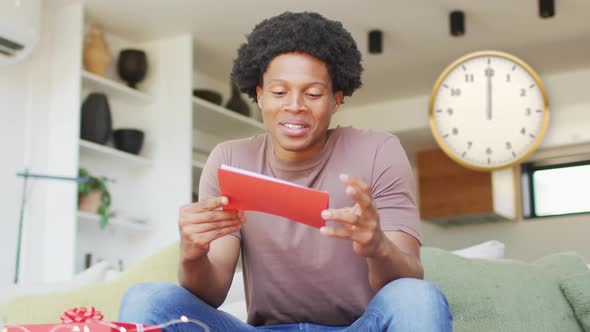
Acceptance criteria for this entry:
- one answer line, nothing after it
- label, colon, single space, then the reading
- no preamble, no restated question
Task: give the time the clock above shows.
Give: 12:00
